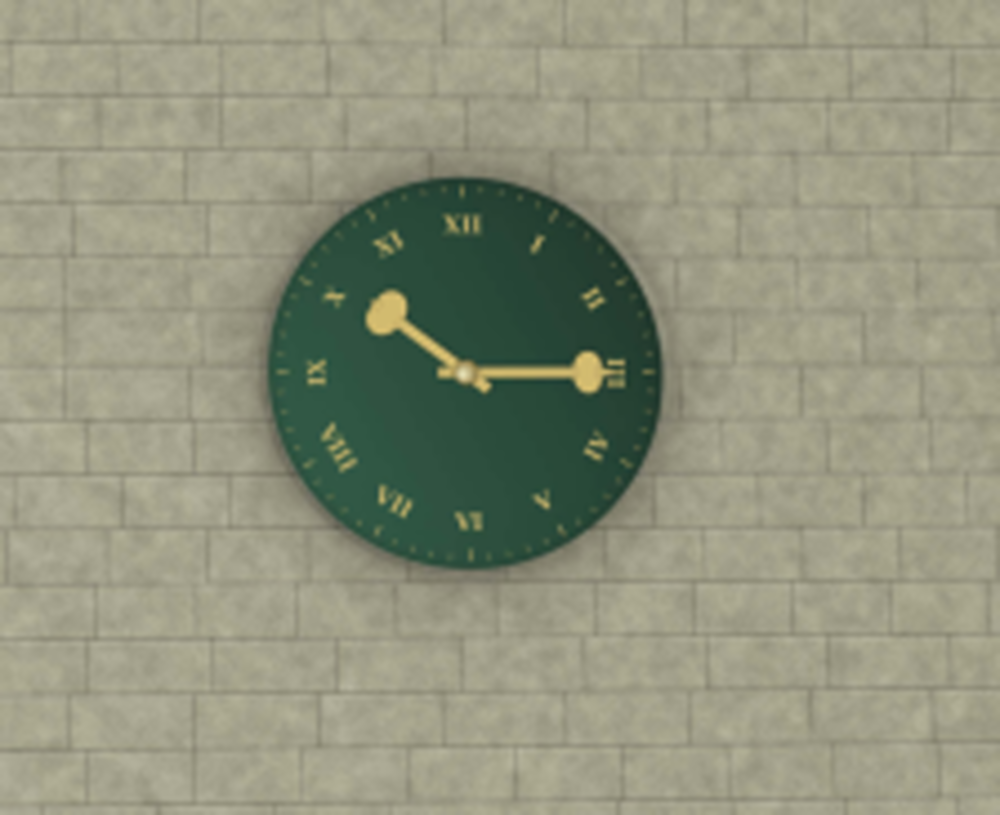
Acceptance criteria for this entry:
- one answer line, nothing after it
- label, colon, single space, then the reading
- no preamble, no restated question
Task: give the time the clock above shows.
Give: 10:15
